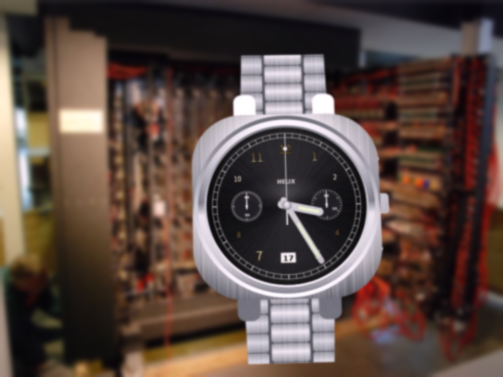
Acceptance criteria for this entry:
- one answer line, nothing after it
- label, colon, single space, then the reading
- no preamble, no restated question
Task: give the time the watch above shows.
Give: 3:25
